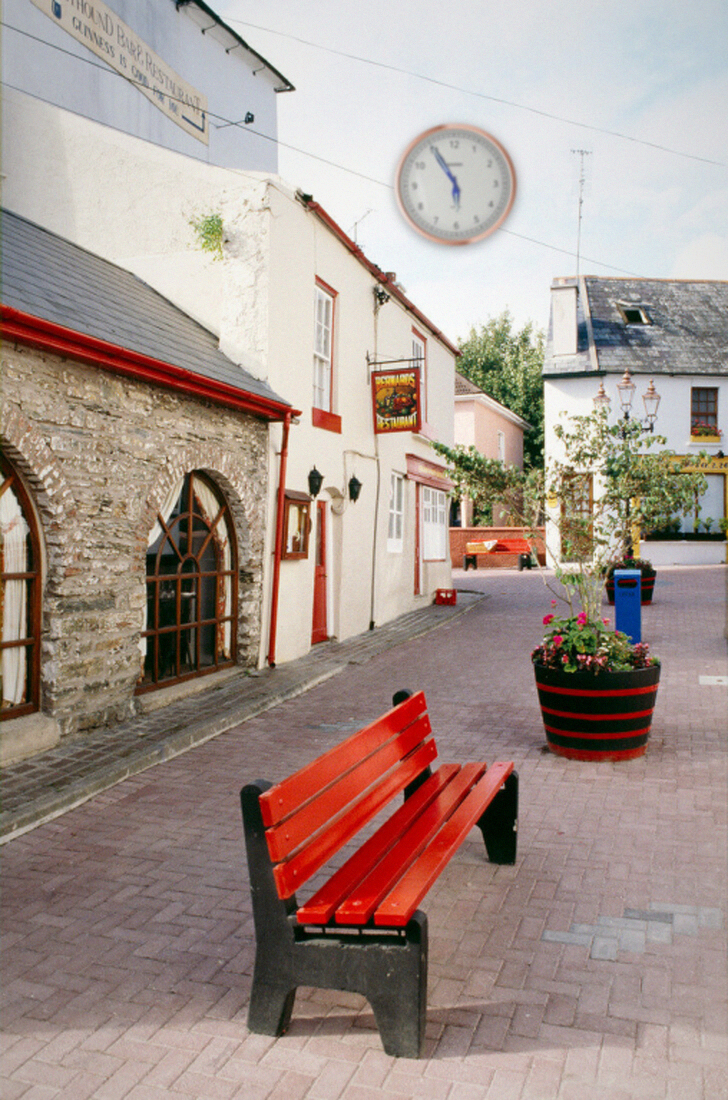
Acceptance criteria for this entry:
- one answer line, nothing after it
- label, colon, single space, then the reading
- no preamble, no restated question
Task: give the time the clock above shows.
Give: 5:55
